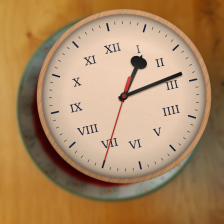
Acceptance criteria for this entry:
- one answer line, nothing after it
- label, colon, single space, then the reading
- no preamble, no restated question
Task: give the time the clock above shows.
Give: 1:13:35
